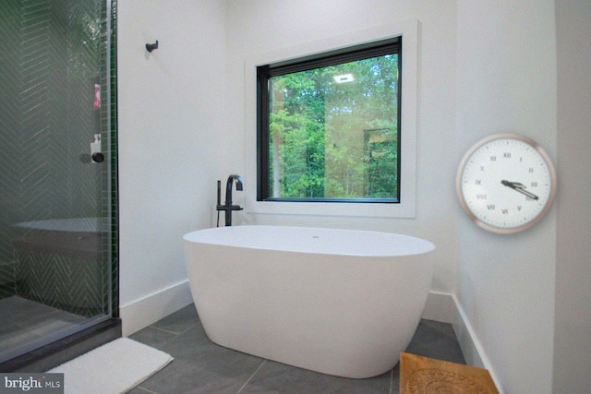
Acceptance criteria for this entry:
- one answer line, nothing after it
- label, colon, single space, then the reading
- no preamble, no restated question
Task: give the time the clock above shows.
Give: 3:19
